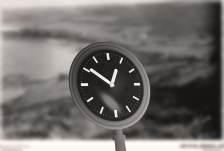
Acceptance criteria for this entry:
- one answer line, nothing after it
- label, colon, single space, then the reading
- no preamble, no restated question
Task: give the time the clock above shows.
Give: 12:51
